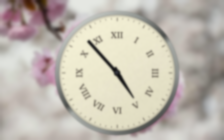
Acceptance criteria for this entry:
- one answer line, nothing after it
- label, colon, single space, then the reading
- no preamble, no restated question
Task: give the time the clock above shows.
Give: 4:53
